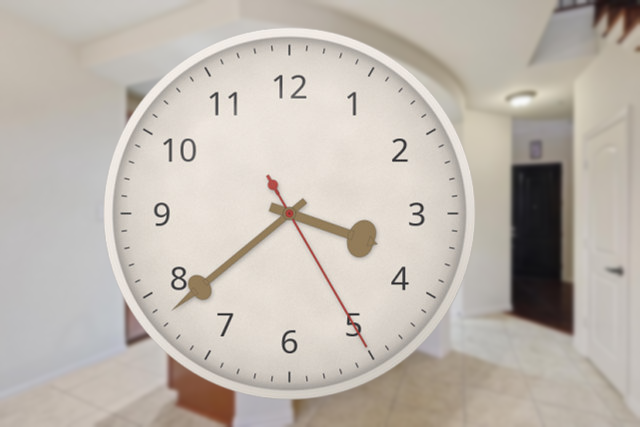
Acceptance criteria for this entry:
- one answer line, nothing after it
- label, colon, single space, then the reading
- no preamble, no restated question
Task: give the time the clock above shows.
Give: 3:38:25
